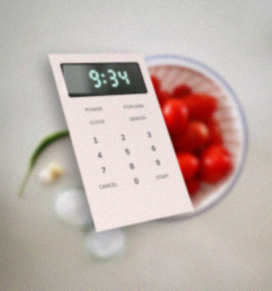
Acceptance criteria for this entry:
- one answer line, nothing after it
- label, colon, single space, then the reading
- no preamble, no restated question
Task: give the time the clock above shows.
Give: 9:34
